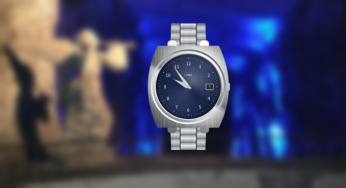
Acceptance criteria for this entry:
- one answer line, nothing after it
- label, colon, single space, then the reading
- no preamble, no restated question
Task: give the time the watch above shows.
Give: 9:54
